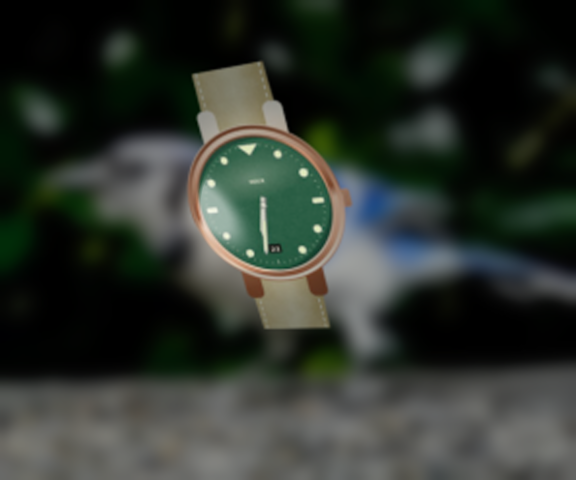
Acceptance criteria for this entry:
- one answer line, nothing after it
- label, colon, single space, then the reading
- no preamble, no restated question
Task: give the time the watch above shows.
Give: 6:32
